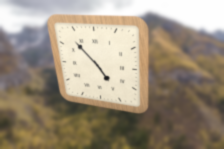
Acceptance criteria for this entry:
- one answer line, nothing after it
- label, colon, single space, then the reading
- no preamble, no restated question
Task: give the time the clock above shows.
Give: 4:53
